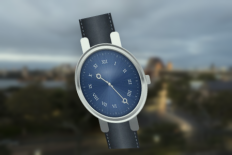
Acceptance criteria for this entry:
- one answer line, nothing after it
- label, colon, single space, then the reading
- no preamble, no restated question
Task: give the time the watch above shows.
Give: 10:24
